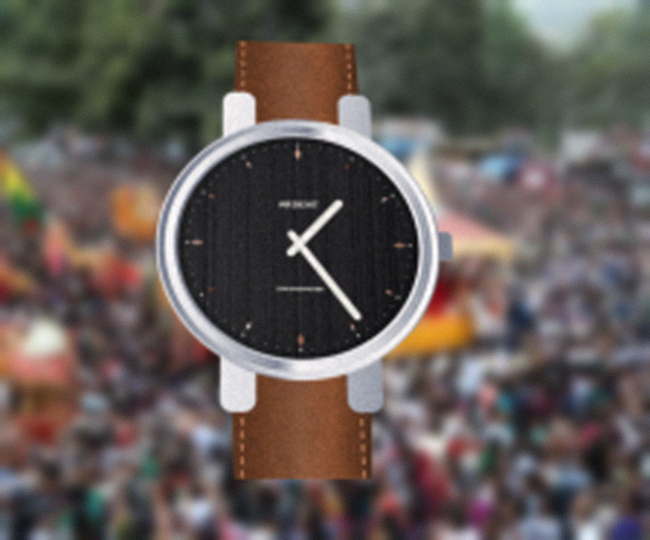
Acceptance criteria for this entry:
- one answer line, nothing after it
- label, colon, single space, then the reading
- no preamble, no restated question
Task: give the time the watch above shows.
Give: 1:24
